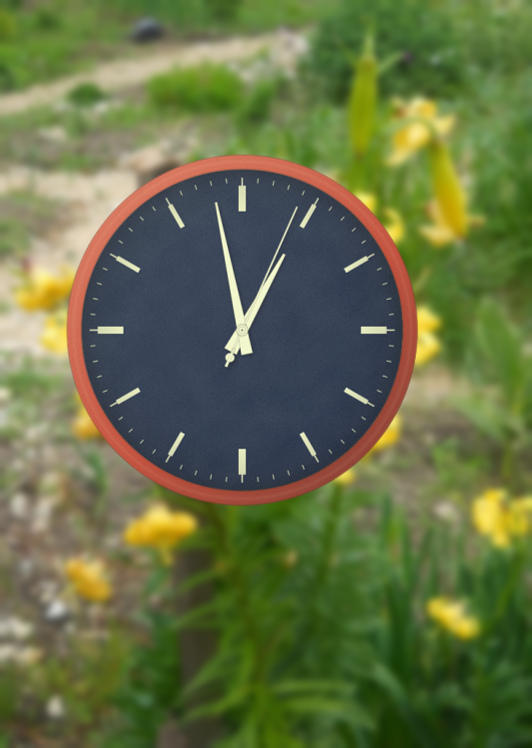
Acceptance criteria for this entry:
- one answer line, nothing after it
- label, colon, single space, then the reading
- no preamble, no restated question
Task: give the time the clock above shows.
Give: 12:58:04
